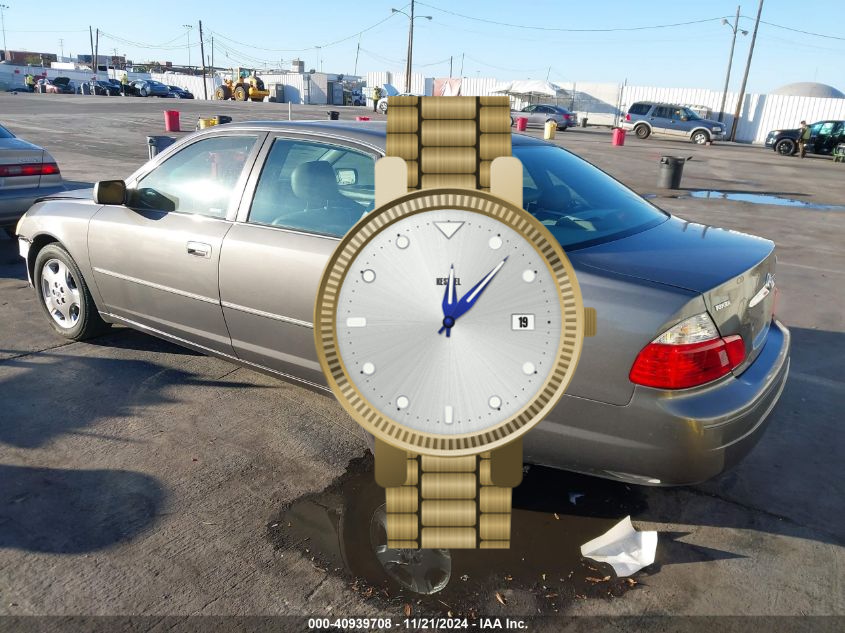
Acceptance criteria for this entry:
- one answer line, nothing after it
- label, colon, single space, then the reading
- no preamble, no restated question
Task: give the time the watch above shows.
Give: 12:07
